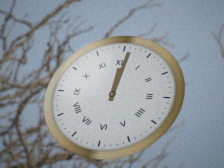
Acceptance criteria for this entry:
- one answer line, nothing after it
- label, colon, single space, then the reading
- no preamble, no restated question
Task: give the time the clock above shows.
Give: 12:01
